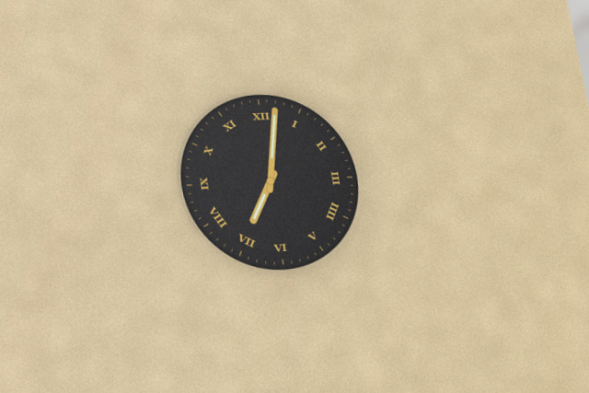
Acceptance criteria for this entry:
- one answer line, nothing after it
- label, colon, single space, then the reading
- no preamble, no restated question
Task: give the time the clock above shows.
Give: 7:02
